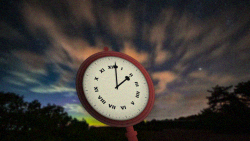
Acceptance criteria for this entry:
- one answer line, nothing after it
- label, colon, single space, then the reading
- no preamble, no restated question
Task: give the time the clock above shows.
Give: 2:02
